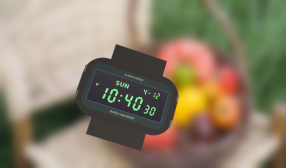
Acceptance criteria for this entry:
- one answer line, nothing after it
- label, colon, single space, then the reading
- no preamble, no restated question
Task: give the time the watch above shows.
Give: 10:40:30
